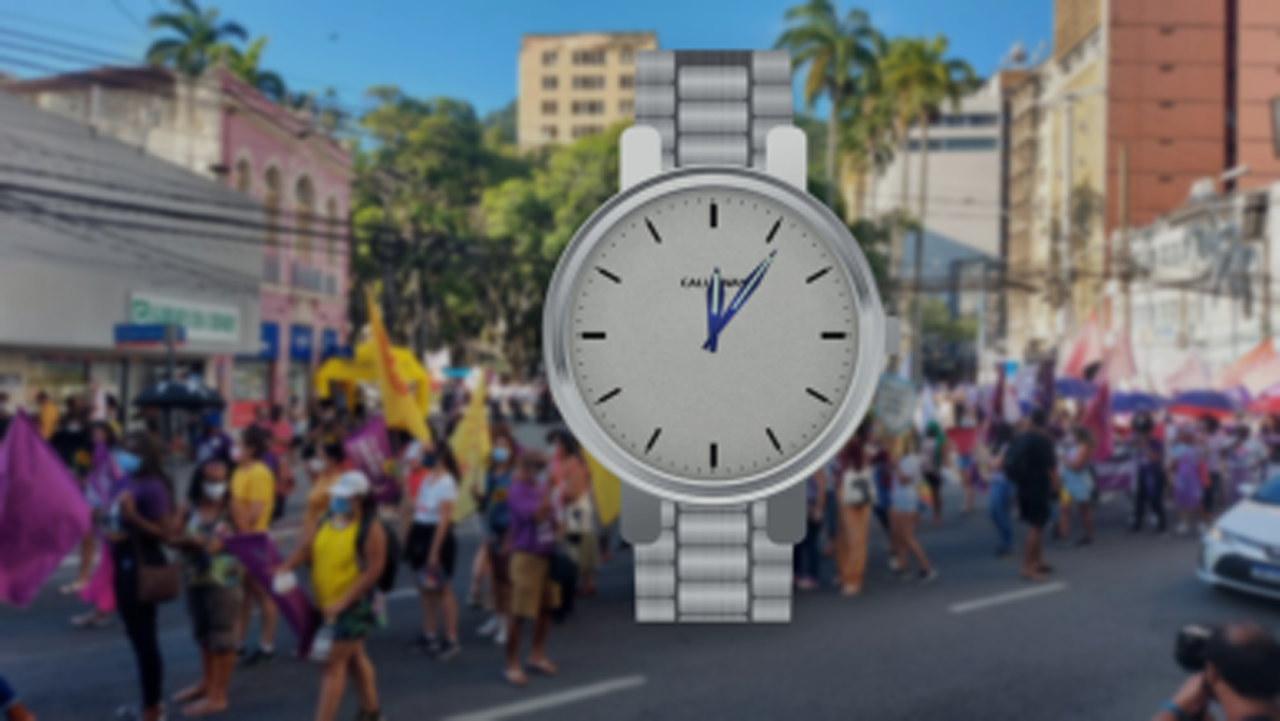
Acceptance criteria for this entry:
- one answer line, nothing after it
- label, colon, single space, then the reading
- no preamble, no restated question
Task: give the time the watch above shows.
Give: 12:06
